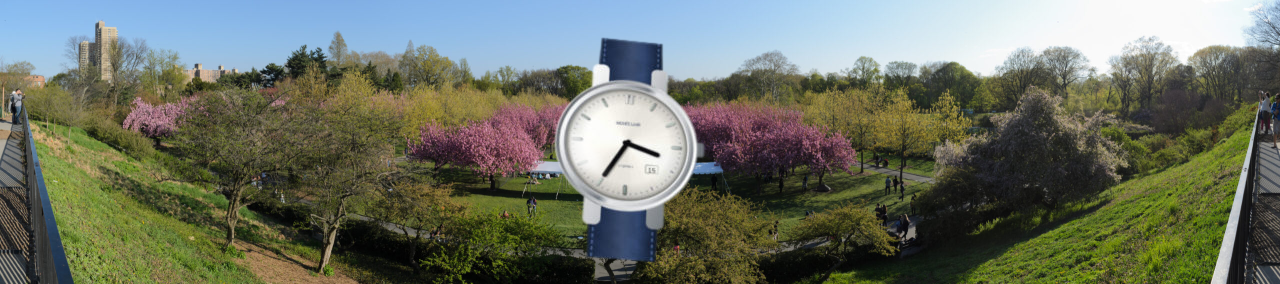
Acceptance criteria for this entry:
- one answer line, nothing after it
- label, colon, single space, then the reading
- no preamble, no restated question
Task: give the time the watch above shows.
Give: 3:35
